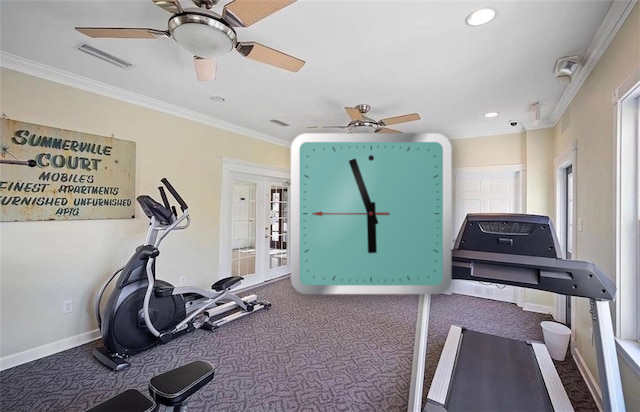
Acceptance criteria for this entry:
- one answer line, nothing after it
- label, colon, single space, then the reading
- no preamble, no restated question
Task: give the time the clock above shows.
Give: 5:56:45
